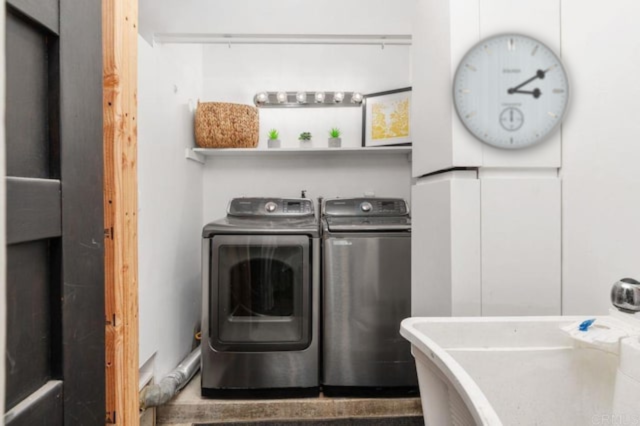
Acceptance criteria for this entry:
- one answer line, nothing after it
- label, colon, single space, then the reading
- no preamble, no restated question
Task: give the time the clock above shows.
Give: 3:10
